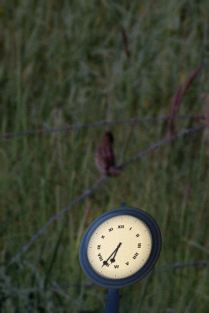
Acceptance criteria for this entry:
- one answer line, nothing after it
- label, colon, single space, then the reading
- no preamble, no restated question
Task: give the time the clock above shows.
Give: 6:36
